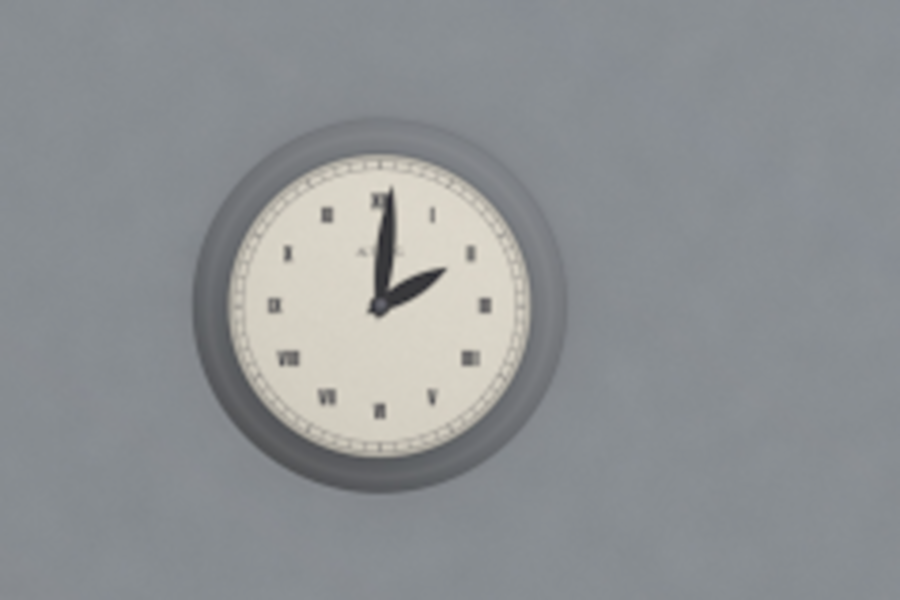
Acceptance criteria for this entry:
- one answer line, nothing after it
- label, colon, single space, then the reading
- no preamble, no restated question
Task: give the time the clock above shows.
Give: 2:01
